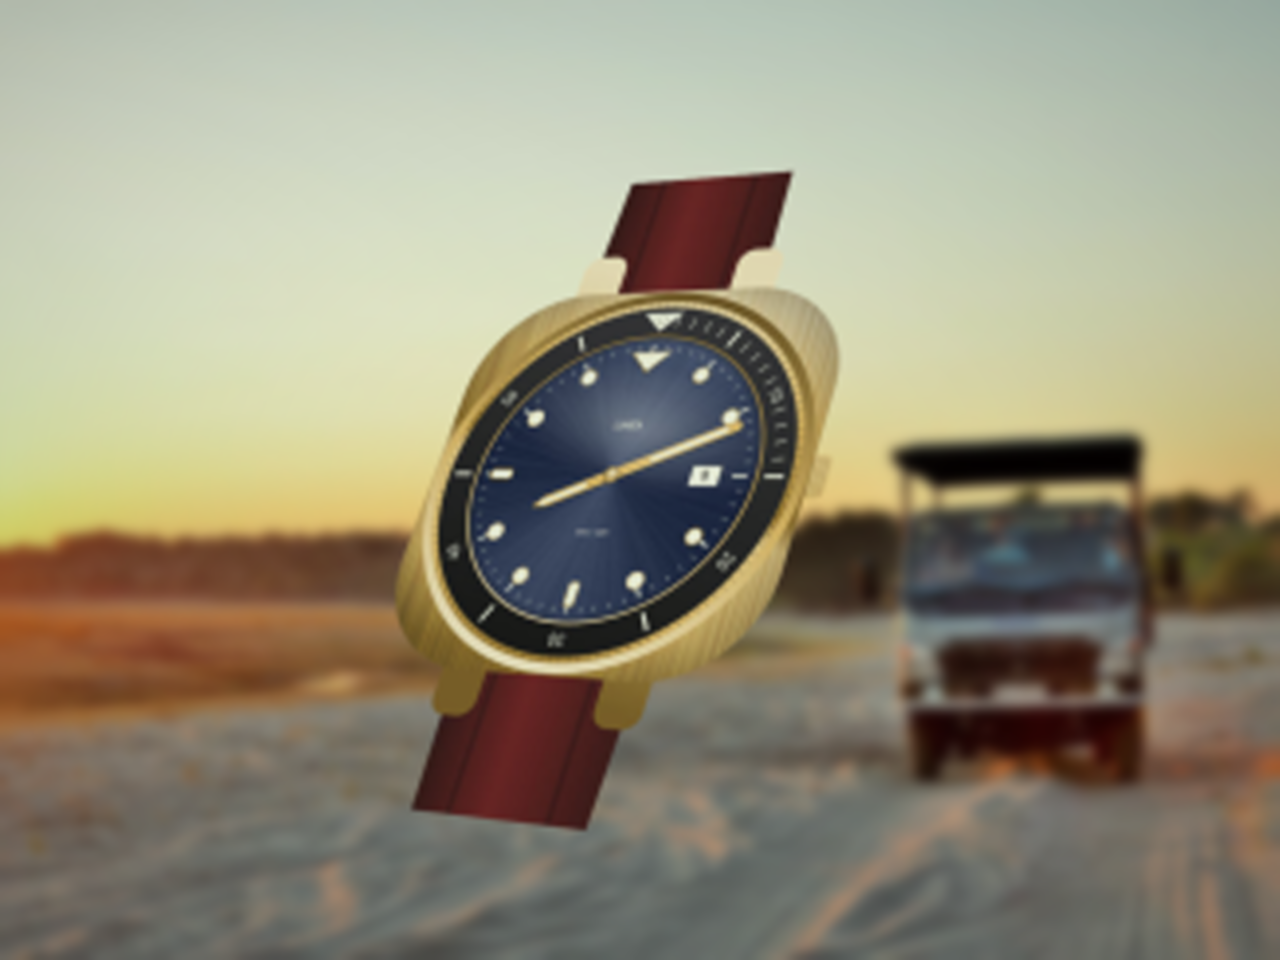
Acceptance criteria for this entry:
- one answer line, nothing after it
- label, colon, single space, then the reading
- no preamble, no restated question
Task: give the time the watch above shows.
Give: 8:11
